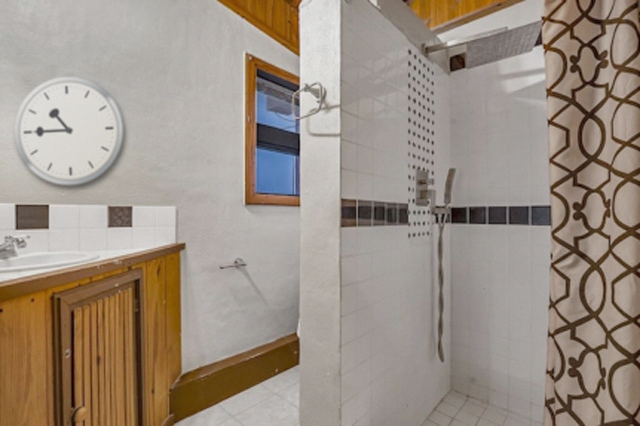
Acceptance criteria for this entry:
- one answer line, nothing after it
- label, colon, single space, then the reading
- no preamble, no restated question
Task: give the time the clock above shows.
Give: 10:45
